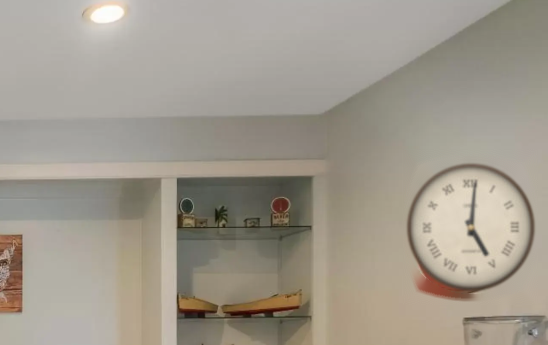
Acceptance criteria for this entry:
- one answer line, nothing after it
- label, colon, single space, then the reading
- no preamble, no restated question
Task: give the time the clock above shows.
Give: 5:01
